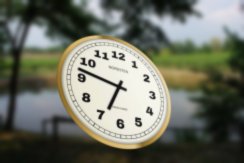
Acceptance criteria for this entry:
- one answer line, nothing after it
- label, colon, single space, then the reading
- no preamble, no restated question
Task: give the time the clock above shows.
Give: 6:47
